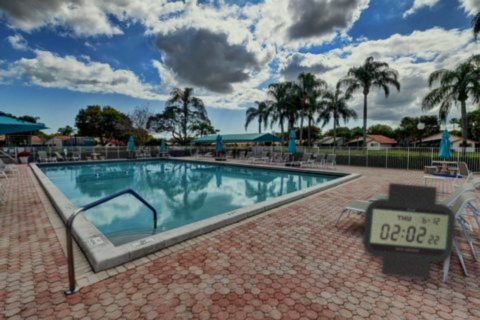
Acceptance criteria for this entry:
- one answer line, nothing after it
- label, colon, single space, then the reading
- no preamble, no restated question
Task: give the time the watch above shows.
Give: 2:02
